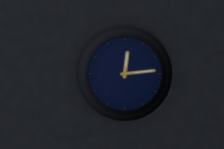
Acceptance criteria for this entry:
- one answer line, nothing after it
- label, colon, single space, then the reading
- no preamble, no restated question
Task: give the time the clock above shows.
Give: 12:14
